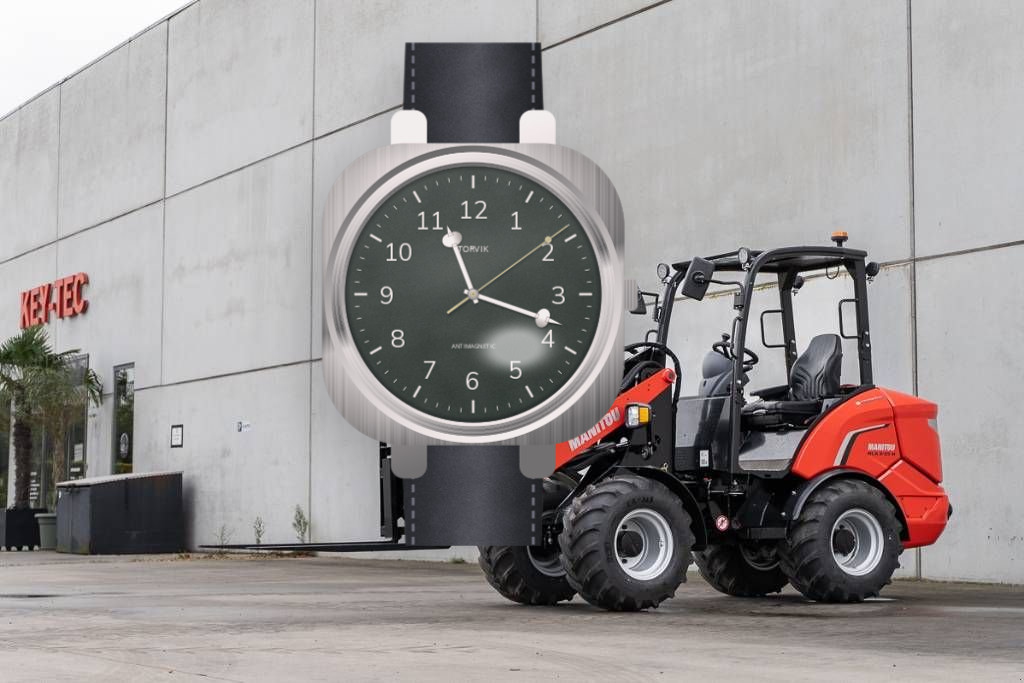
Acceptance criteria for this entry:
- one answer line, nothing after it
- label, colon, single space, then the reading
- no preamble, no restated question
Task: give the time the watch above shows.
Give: 11:18:09
